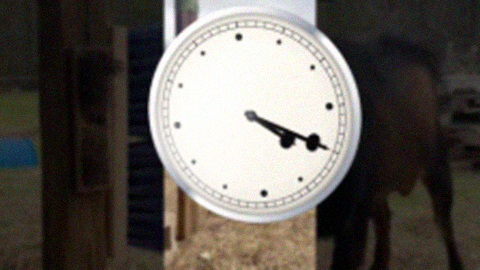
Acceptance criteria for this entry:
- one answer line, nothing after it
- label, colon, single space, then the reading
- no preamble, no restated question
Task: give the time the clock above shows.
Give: 4:20
